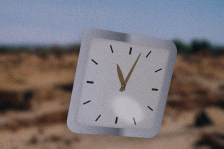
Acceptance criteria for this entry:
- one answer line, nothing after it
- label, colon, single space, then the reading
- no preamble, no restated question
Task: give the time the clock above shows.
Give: 11:03
